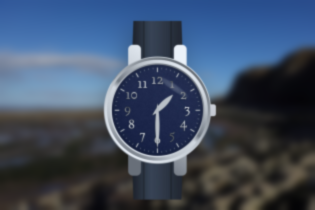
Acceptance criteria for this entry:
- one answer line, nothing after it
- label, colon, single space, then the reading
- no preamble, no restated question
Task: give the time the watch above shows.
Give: 1:30
